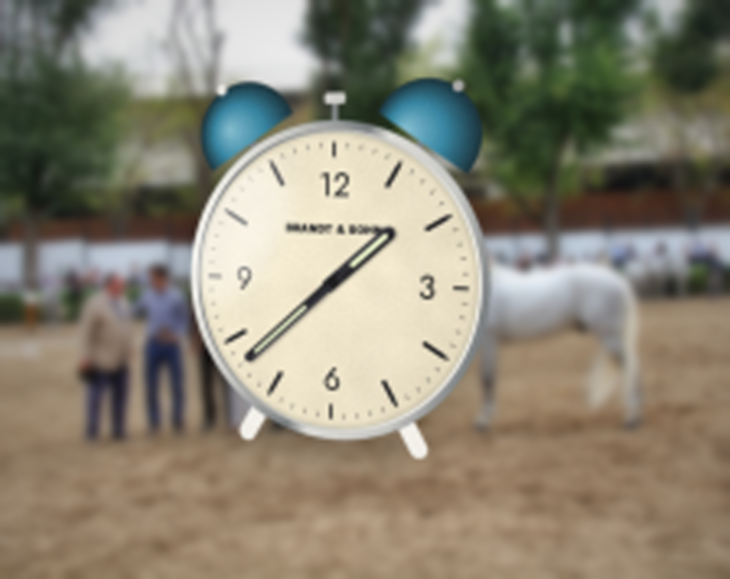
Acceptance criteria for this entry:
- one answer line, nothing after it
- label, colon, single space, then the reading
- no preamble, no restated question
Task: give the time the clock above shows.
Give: 1:38
